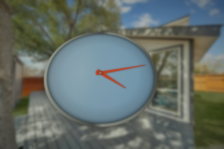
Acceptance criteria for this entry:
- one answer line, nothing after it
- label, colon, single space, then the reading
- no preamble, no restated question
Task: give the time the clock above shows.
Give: 4:13
